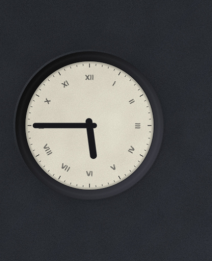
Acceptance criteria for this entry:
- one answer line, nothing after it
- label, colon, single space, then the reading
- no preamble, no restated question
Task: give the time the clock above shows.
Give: 5:45
